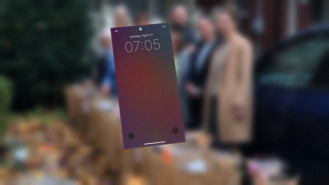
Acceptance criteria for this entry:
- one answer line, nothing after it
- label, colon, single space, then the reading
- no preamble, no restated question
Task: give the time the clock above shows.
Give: 7:05
